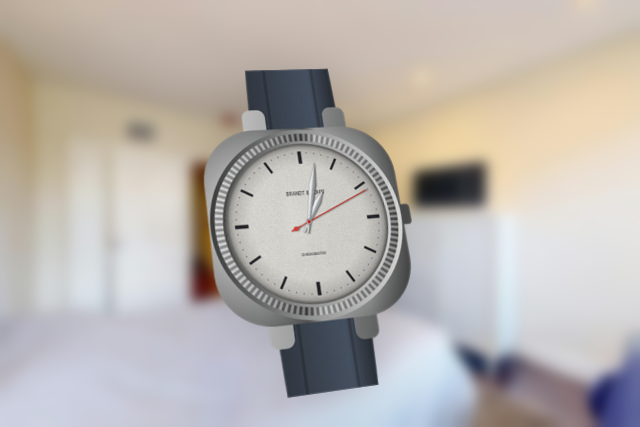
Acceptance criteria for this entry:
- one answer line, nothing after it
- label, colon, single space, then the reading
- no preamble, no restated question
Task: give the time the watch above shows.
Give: 1:02:11
